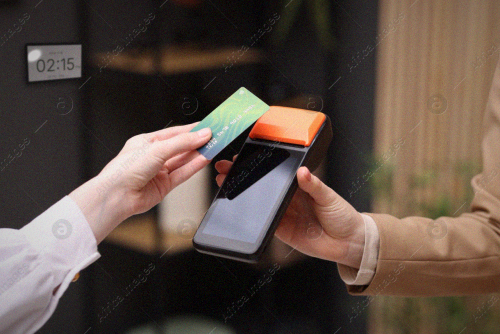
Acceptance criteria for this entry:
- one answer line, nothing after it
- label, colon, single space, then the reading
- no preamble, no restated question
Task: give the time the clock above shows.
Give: 2:15
